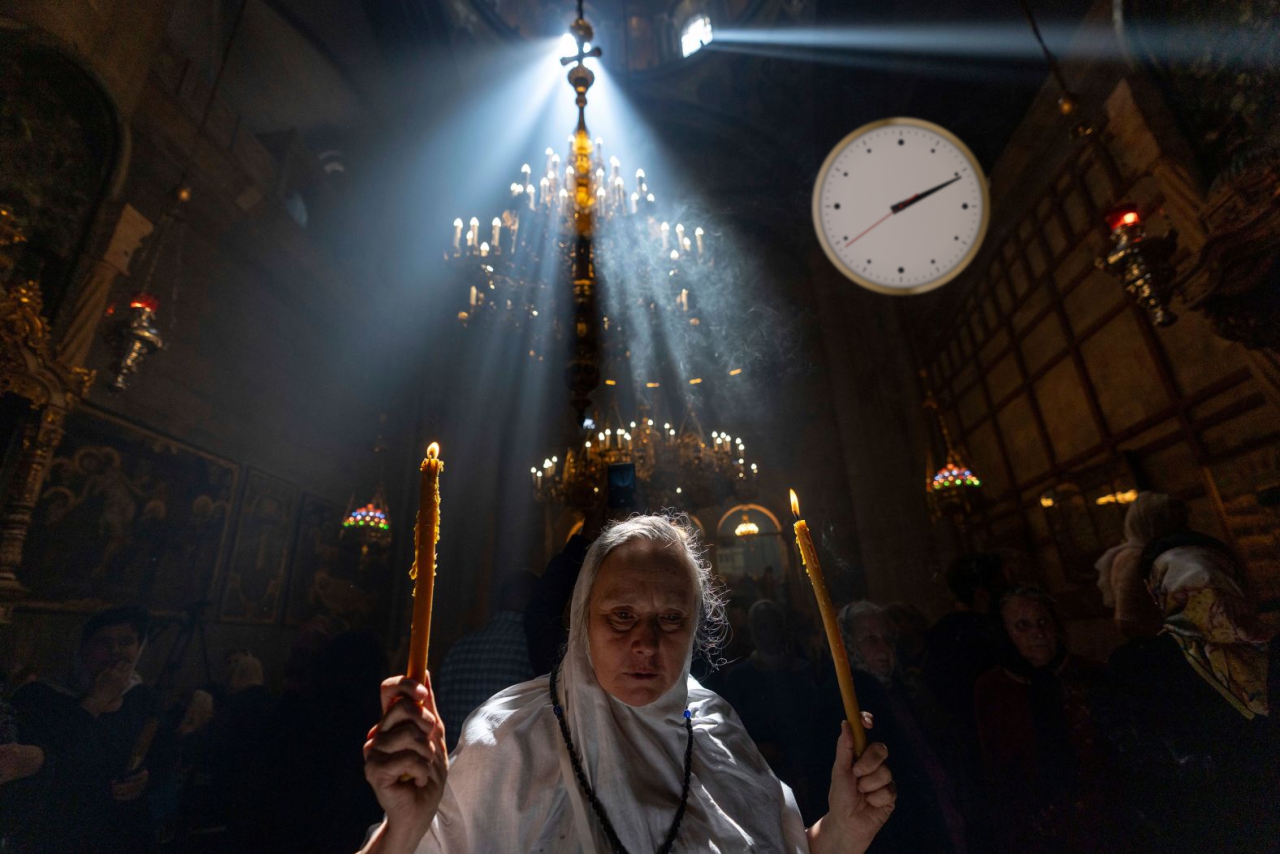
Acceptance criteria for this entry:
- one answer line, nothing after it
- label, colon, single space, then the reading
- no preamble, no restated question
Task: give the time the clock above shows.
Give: 2:10:39
